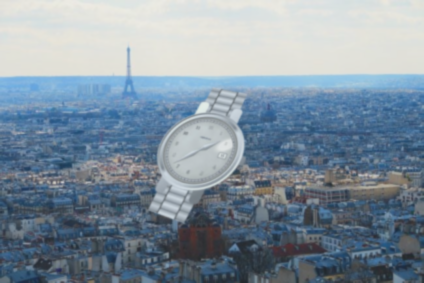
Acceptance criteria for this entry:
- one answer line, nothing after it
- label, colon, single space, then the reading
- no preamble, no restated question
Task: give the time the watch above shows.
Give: 1:37
